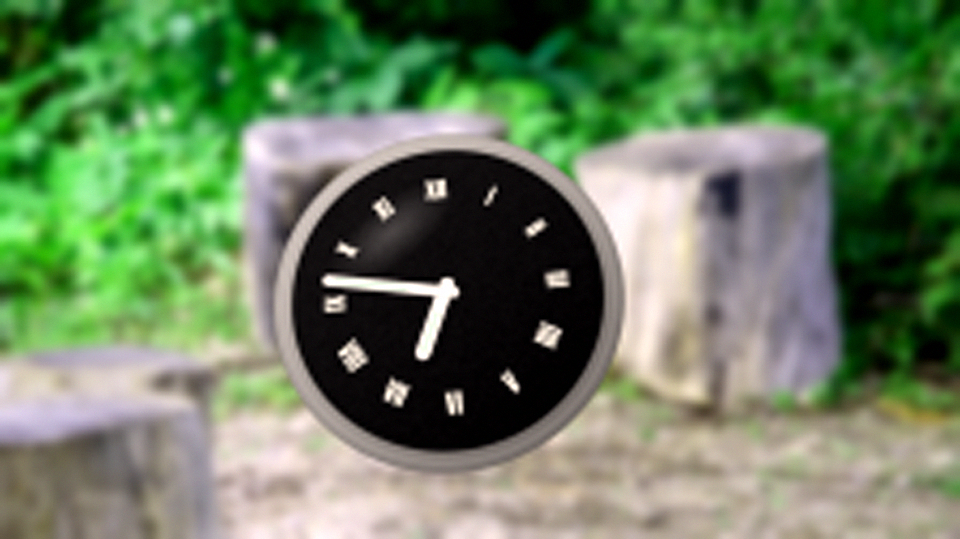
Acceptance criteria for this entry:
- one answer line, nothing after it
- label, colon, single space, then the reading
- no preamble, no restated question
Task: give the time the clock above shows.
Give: 6:47
